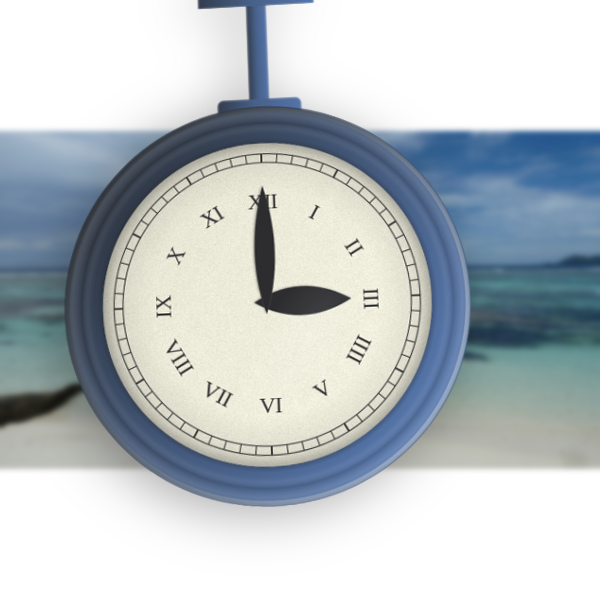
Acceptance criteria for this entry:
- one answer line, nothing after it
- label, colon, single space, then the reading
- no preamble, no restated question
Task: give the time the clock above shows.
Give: 3:00
